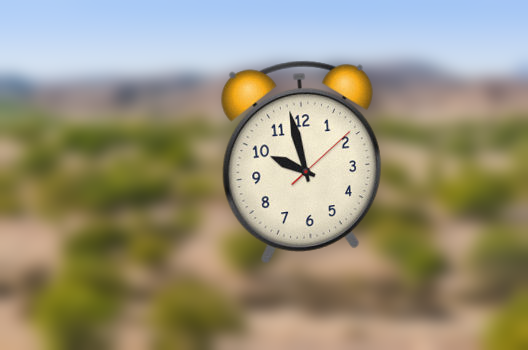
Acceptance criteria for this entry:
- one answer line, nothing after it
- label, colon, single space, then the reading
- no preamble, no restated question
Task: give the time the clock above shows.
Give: 9:58:09
